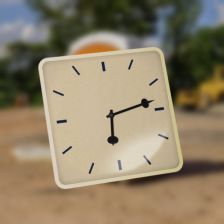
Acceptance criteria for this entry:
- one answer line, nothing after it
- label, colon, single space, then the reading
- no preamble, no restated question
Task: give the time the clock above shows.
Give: 6:13
